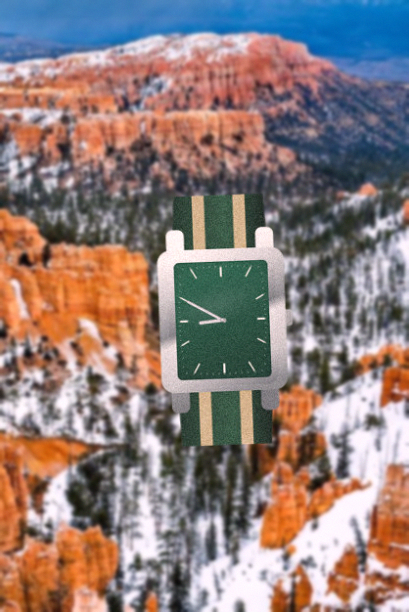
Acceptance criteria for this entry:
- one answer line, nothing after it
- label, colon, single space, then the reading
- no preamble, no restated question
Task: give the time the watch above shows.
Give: 8:50
